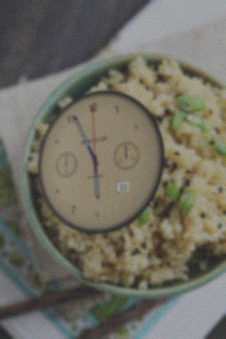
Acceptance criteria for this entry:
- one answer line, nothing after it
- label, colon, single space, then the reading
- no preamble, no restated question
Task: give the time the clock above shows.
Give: 5:56
